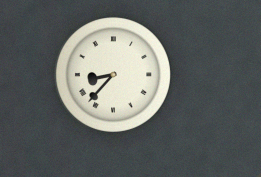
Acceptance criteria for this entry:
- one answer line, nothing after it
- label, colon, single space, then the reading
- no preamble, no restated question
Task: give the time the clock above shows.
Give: 8:37
